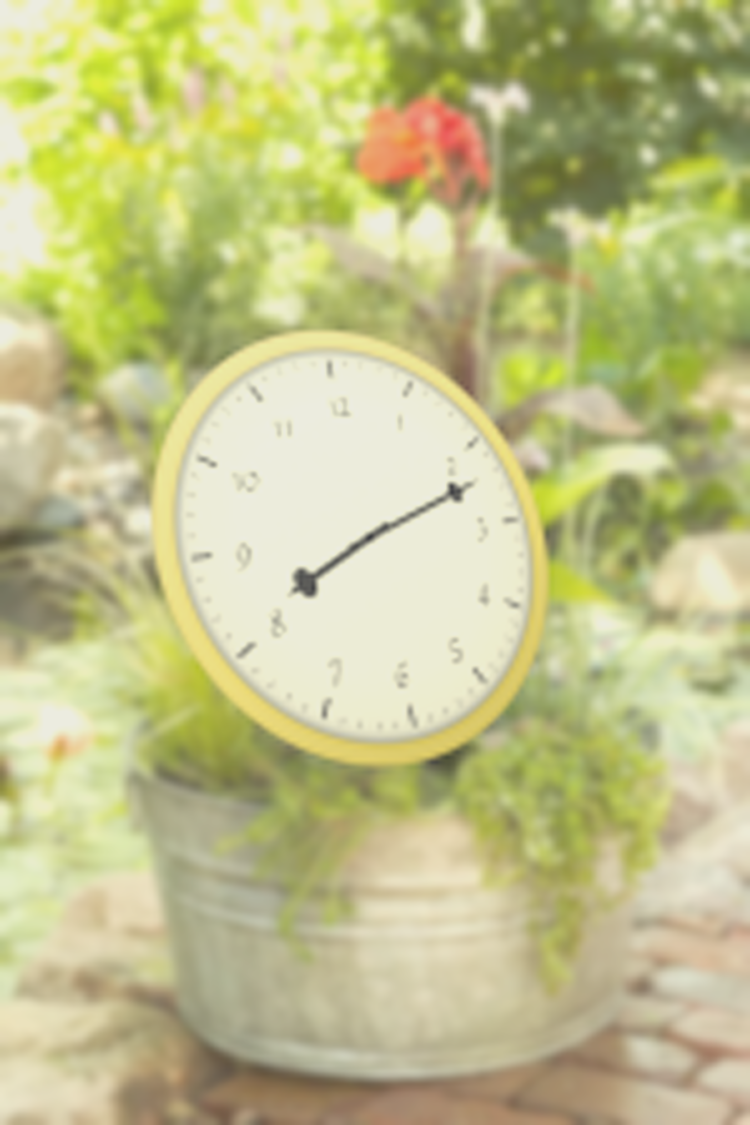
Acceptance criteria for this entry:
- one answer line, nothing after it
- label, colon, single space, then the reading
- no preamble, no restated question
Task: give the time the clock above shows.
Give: 8:12
